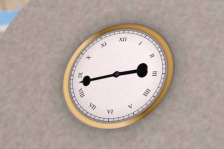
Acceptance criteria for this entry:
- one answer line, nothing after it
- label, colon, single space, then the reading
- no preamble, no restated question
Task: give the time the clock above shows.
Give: 2:43
